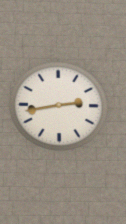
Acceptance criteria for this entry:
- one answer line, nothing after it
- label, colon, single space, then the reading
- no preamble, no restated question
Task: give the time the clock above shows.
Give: 2:43
